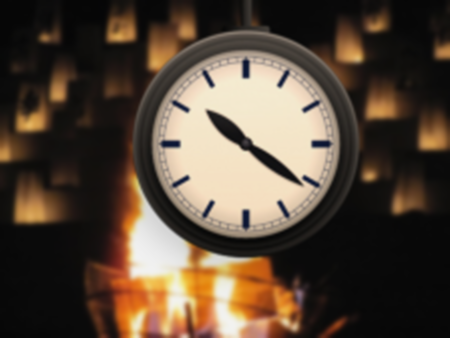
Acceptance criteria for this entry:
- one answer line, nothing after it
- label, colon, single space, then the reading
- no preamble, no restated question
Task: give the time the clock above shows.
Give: 10:21
